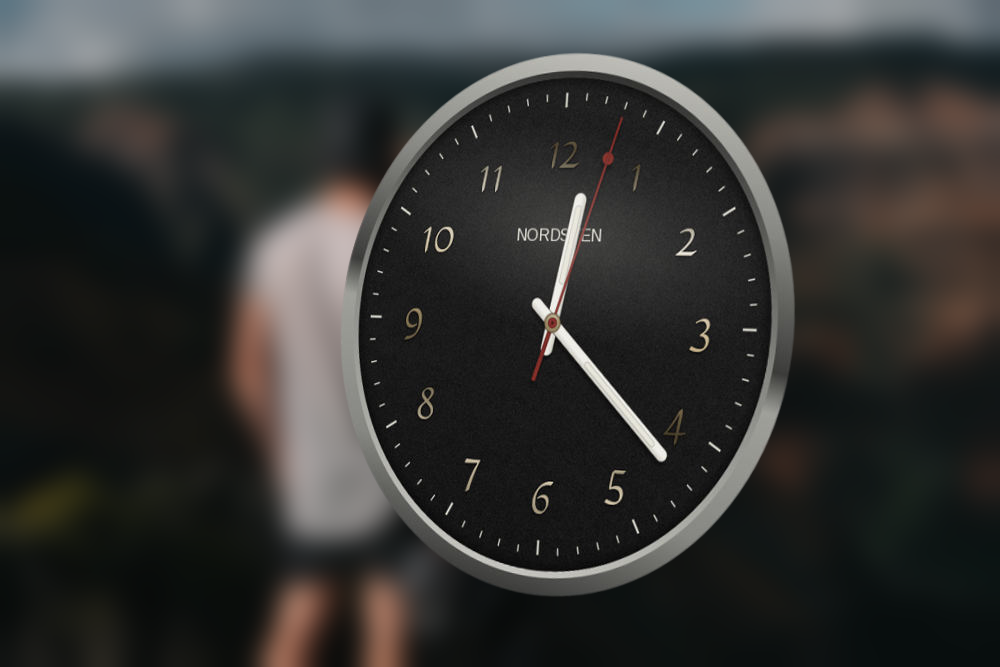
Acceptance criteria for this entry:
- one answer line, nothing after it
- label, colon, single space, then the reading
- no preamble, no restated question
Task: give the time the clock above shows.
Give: 12:22:03
